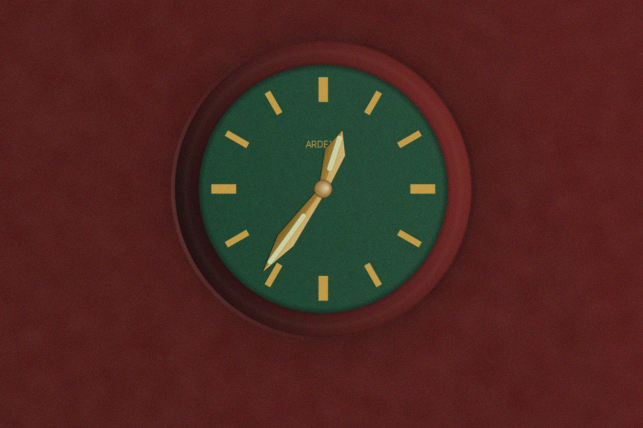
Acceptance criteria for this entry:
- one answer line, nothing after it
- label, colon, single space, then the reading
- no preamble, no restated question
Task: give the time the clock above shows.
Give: 12:36
